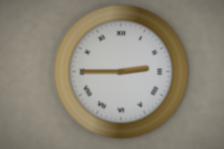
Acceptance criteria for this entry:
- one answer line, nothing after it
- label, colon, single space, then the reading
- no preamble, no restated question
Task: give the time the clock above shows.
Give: 2:45
